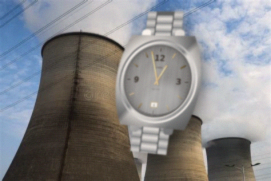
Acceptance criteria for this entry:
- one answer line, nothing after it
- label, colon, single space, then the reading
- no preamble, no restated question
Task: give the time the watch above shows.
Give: 12:57
